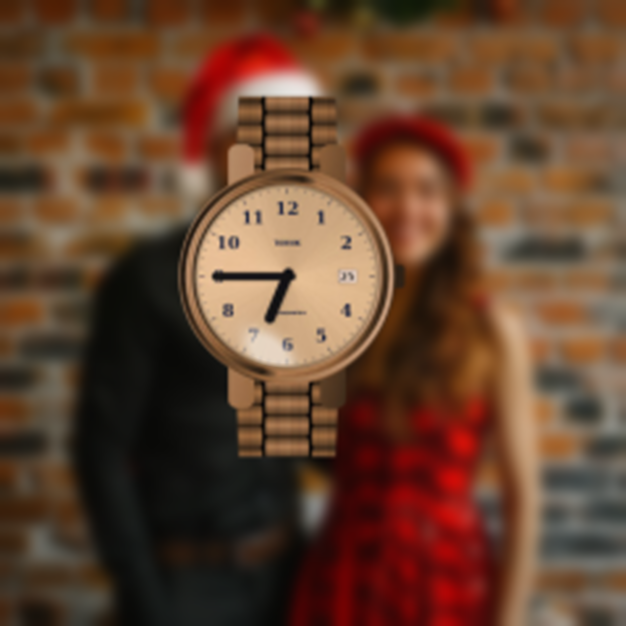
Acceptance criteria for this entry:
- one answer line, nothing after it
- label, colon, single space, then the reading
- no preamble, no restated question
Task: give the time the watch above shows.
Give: 6:45
